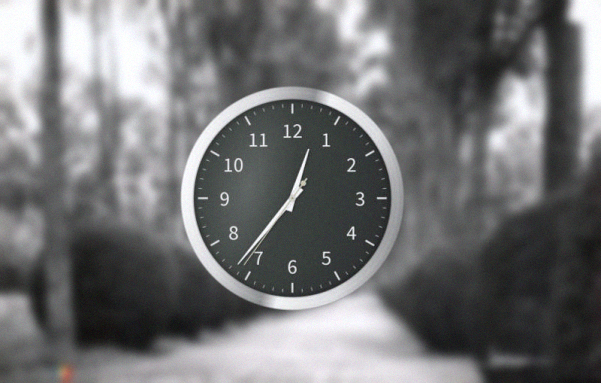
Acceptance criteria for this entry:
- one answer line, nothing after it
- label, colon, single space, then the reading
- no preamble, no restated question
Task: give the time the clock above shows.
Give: 12:36:36
